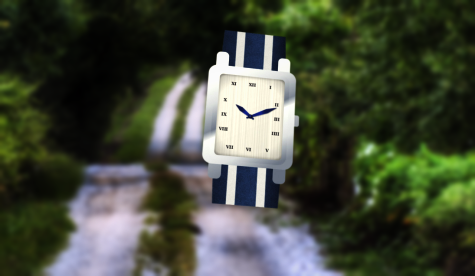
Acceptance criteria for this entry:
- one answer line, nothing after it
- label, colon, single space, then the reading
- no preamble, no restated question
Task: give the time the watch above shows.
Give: 10:11
